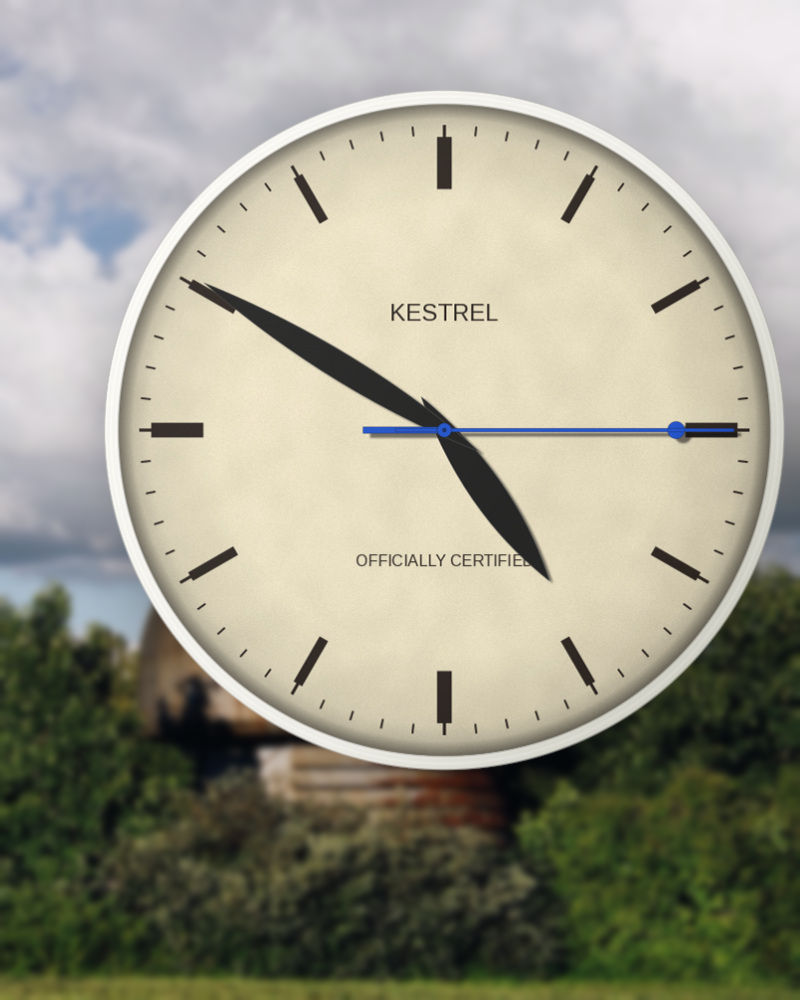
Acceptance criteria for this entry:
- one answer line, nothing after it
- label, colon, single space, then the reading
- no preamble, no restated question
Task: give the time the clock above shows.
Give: 4:50:15
